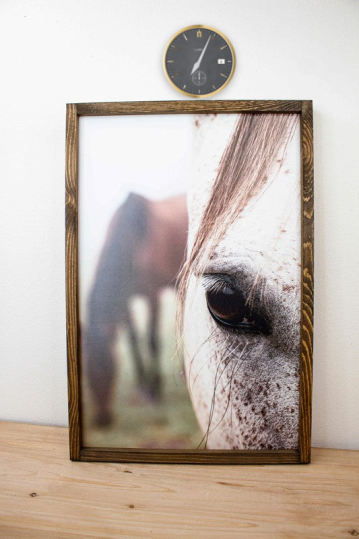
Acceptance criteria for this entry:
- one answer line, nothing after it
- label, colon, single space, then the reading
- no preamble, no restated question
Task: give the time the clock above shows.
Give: 7:04
